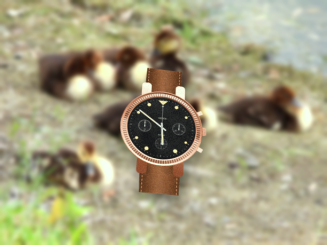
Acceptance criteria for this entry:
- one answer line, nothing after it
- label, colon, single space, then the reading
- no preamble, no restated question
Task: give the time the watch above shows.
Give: 5:51
